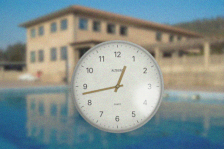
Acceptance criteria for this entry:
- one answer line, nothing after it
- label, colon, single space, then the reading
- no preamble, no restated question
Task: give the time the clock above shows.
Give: 12:43
